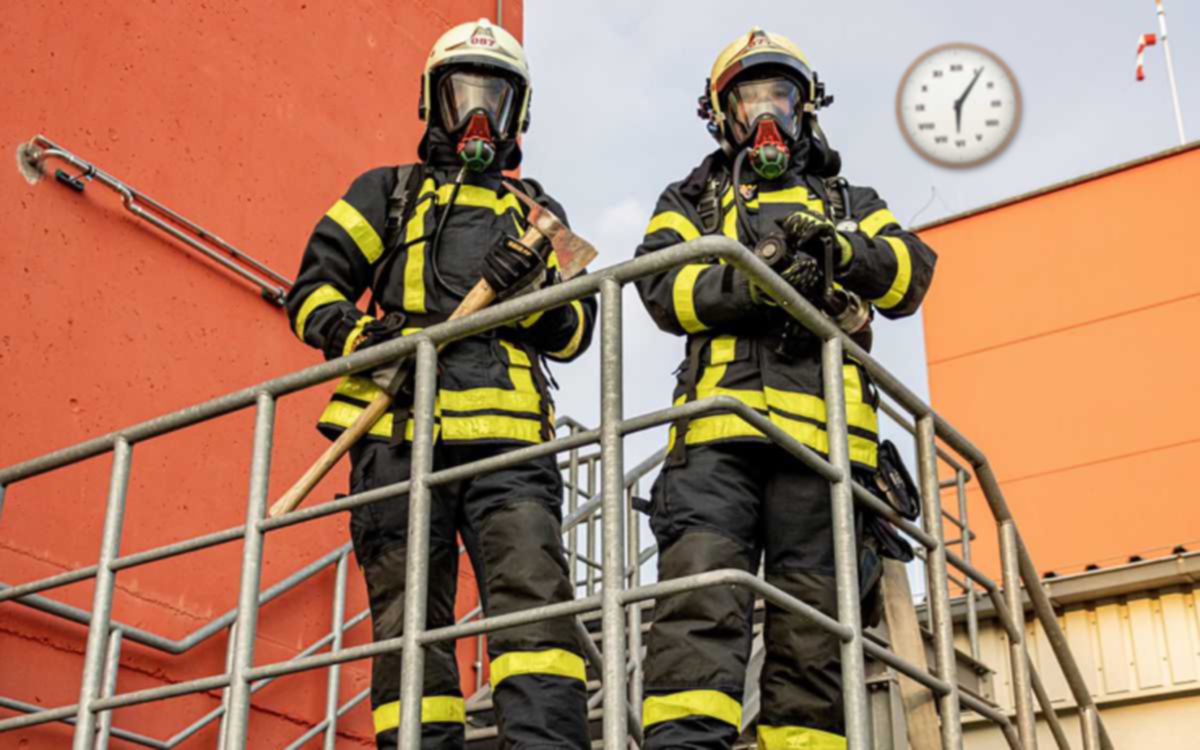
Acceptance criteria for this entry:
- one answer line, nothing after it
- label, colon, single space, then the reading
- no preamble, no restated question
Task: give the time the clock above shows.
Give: 6:06
